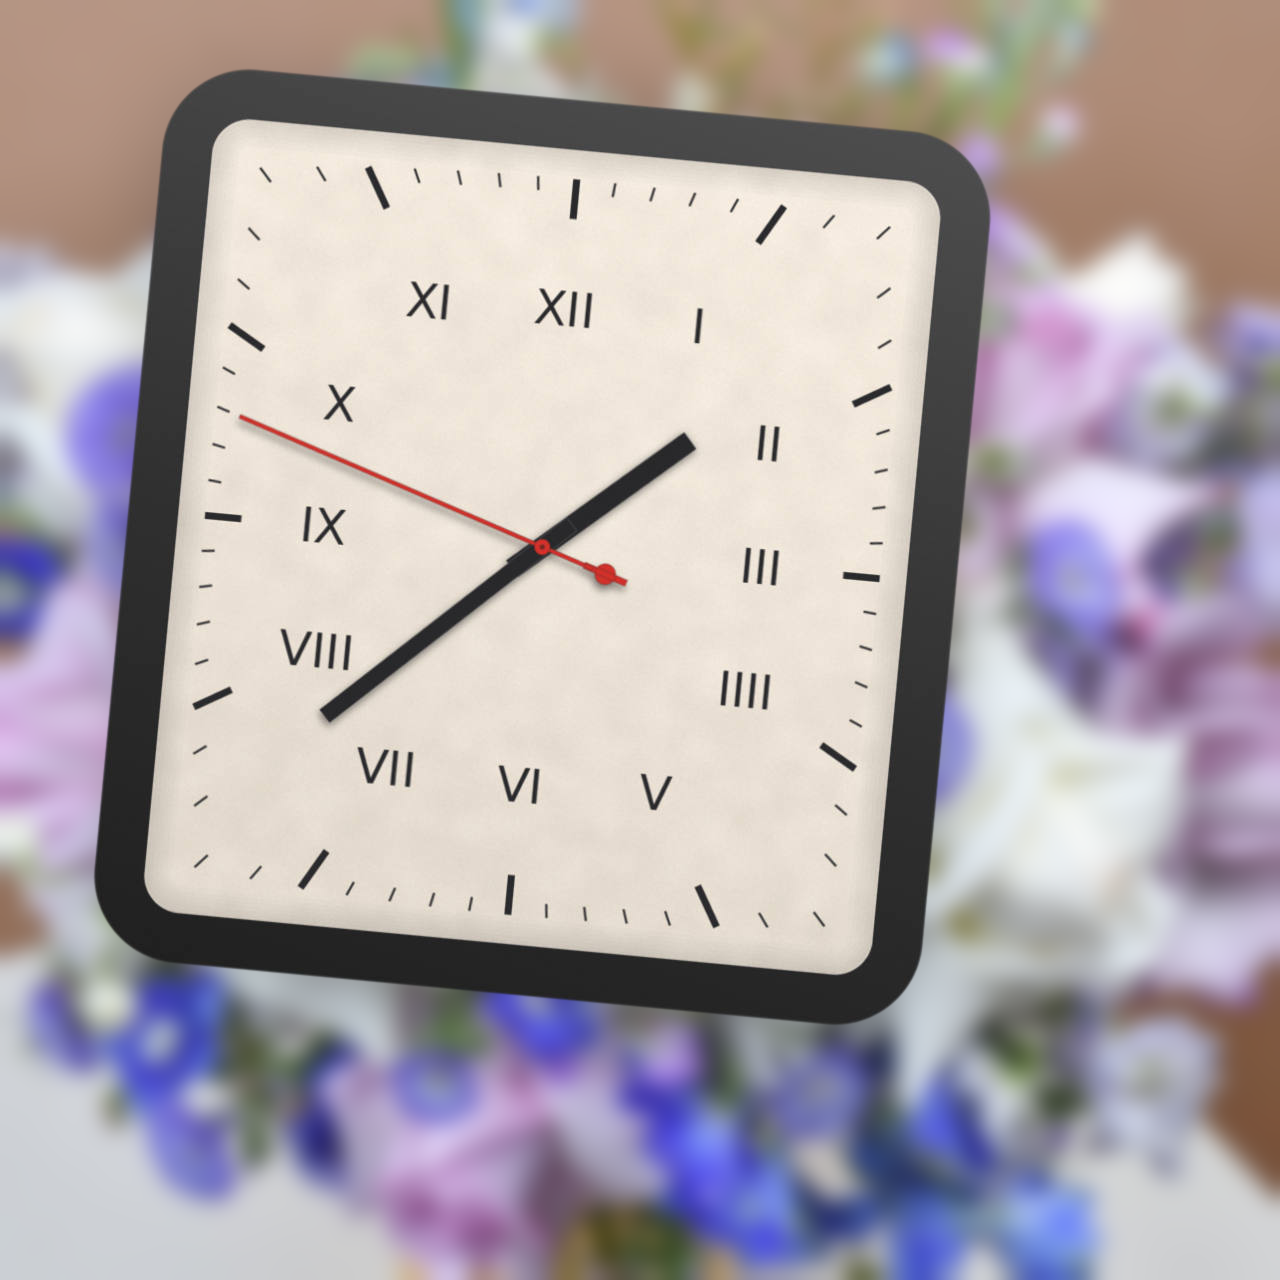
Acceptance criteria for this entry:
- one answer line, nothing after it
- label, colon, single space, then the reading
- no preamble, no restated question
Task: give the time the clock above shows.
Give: 1:37:48
